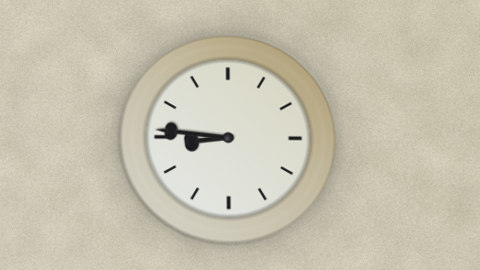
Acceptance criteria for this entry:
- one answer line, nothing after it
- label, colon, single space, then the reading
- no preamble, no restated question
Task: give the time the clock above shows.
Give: 8:46
